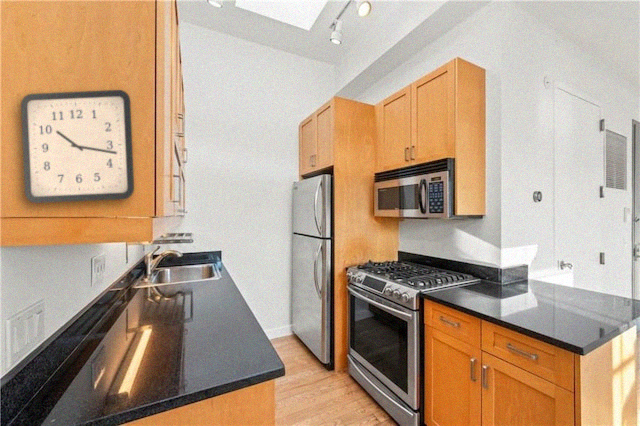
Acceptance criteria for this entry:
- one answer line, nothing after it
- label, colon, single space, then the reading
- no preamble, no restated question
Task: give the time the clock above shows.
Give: 10:17
